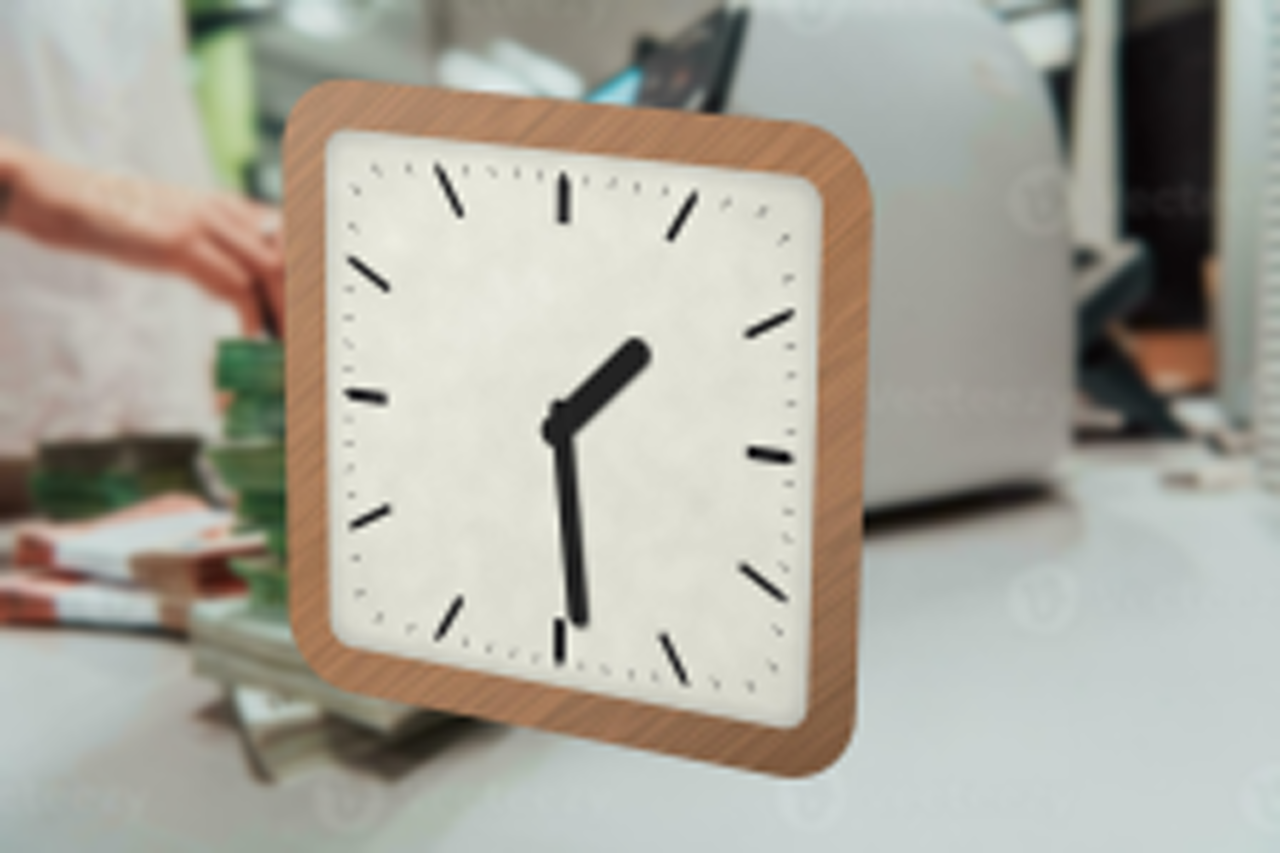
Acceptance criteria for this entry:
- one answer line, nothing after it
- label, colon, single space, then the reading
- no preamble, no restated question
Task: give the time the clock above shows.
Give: 1:29
